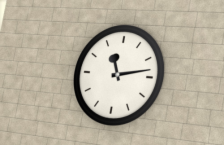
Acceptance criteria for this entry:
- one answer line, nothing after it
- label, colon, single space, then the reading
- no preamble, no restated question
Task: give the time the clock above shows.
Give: 11:13
